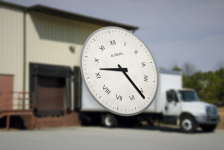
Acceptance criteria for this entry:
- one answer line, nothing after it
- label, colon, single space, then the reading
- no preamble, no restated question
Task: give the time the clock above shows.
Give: 9:26
